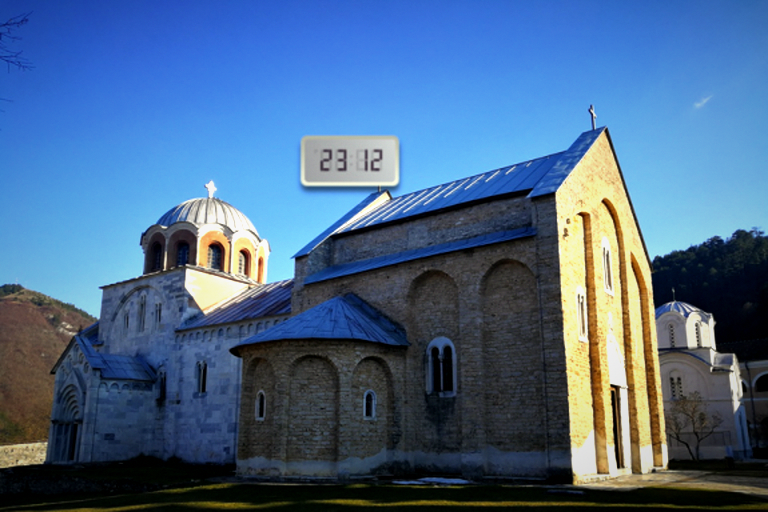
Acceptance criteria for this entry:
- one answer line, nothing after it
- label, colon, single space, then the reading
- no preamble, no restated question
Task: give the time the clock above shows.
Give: 23:12
